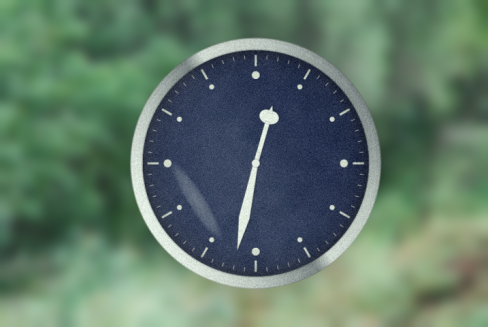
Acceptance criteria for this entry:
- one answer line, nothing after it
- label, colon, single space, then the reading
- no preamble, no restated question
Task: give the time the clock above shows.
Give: 12:32
